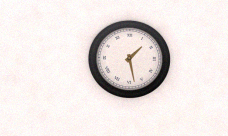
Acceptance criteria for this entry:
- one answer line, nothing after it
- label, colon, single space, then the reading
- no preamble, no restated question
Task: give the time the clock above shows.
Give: 1:28
